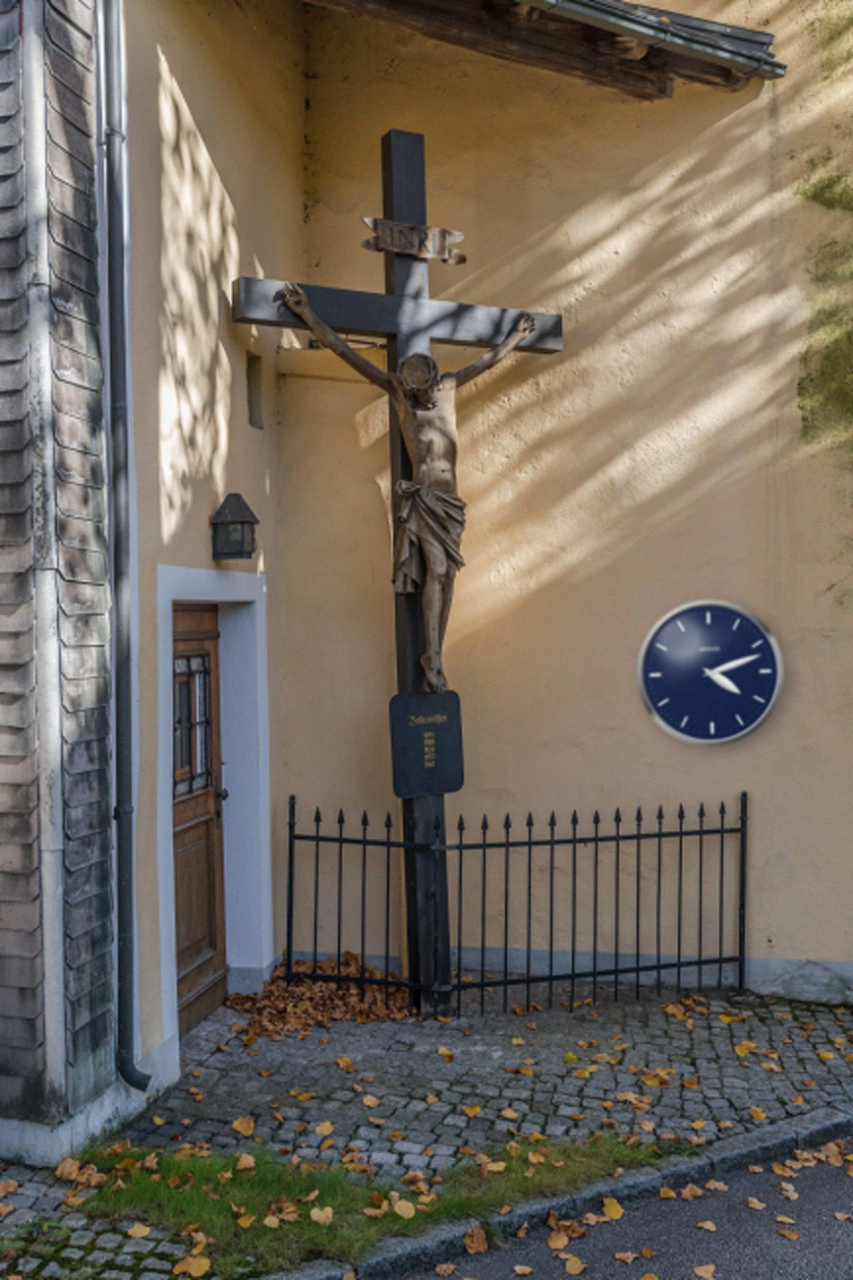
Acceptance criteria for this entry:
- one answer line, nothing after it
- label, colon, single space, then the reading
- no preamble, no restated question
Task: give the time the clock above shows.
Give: 4:12
